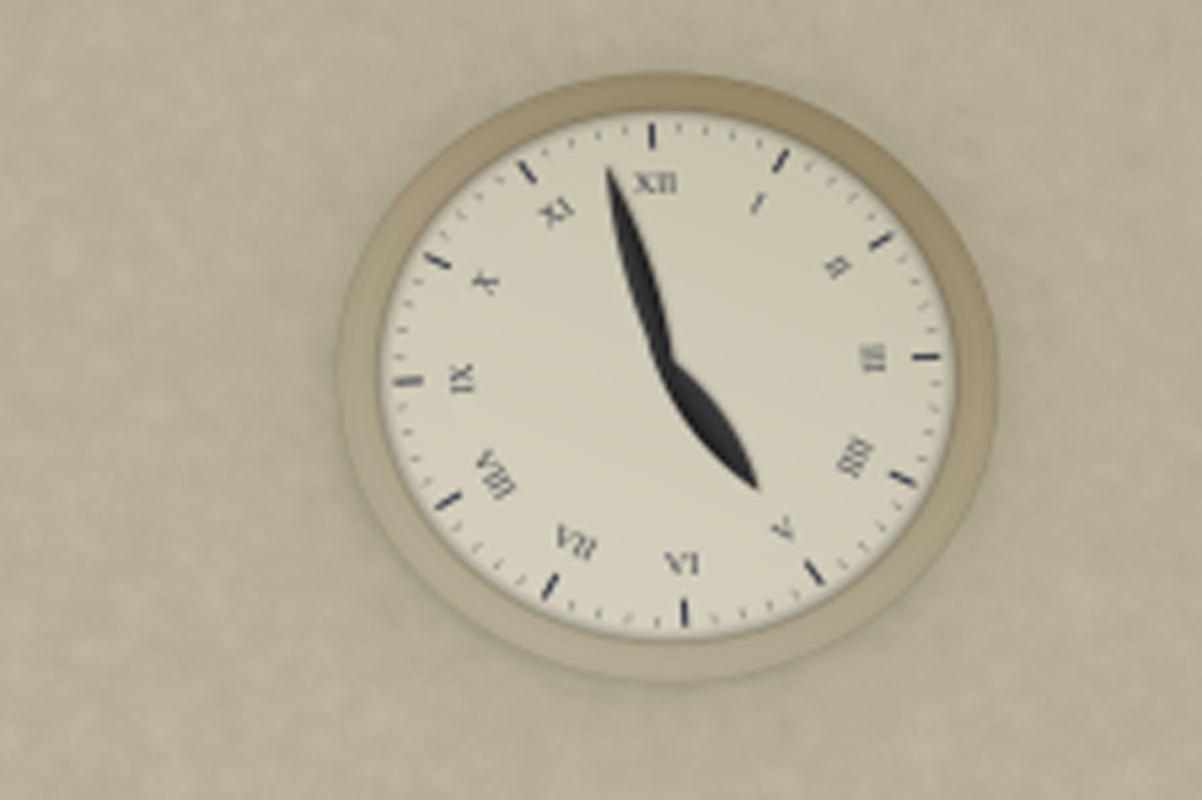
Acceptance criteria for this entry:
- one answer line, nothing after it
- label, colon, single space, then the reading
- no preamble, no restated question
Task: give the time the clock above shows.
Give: 4:58
